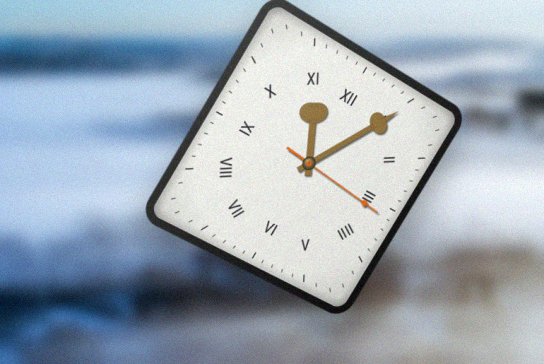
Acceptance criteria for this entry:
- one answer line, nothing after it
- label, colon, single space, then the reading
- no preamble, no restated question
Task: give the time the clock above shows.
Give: 11:05:16
